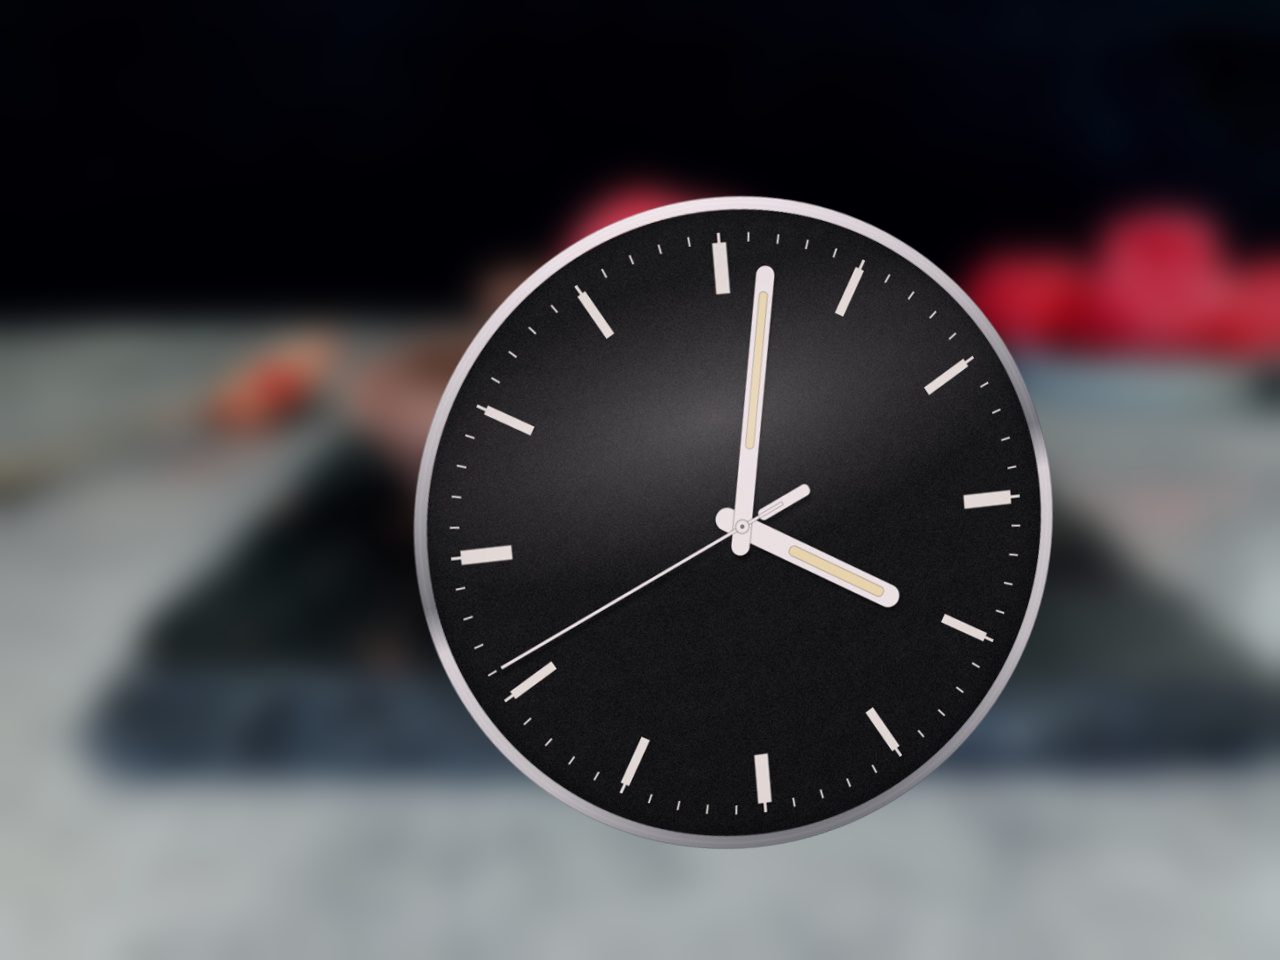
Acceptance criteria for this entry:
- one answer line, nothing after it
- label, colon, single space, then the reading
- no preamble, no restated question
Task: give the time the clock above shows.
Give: 4:01:41
